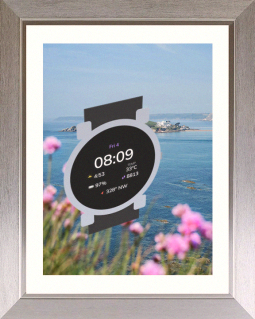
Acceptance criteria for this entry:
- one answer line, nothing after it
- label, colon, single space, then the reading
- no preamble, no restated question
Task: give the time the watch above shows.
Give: 8:09
